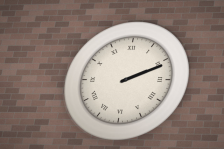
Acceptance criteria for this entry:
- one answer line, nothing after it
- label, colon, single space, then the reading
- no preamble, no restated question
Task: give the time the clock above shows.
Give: 2:11
